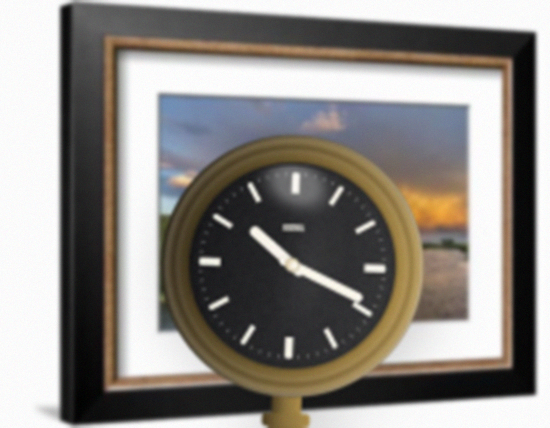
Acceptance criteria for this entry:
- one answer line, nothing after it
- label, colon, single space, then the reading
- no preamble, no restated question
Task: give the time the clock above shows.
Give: 10:19
